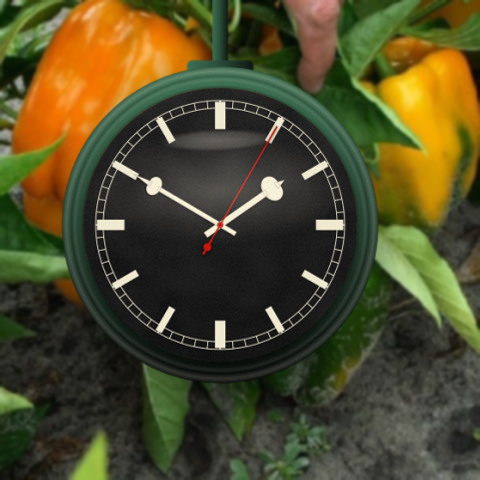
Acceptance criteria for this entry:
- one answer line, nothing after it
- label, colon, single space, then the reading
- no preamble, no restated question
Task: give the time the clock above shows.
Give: 1:50:05
